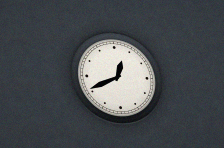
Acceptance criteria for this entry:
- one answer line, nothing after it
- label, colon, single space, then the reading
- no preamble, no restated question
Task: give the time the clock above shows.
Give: 12:41
